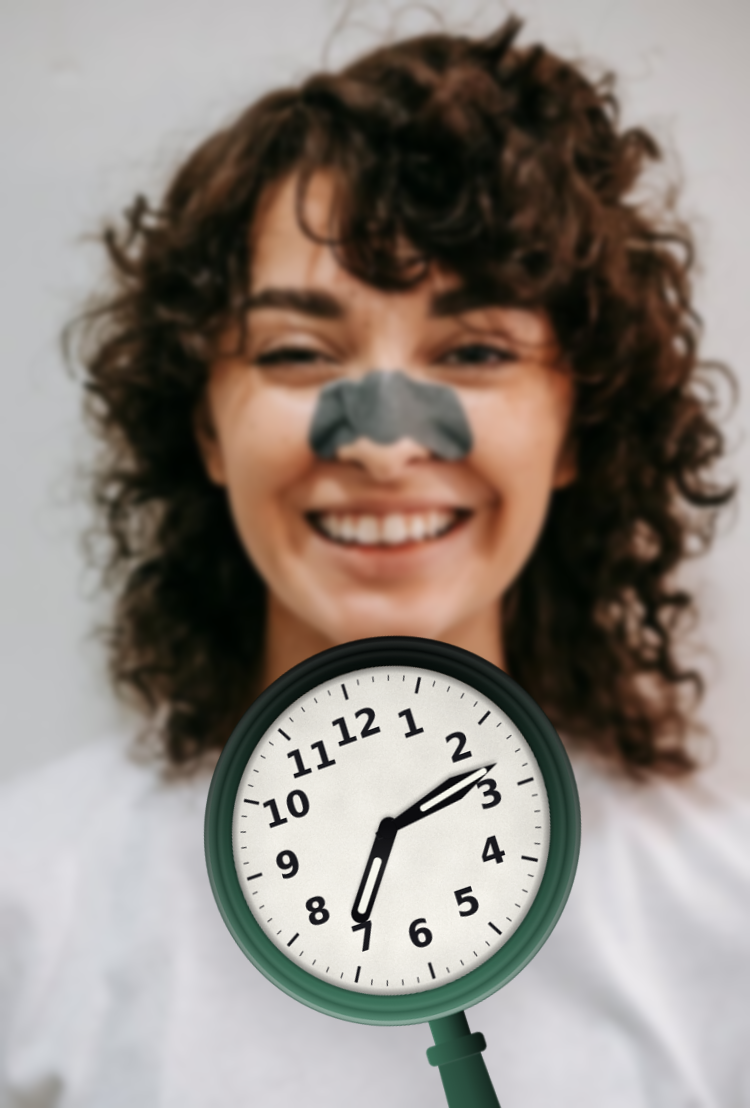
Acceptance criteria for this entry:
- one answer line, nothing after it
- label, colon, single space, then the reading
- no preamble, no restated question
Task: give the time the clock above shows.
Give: 7:13
